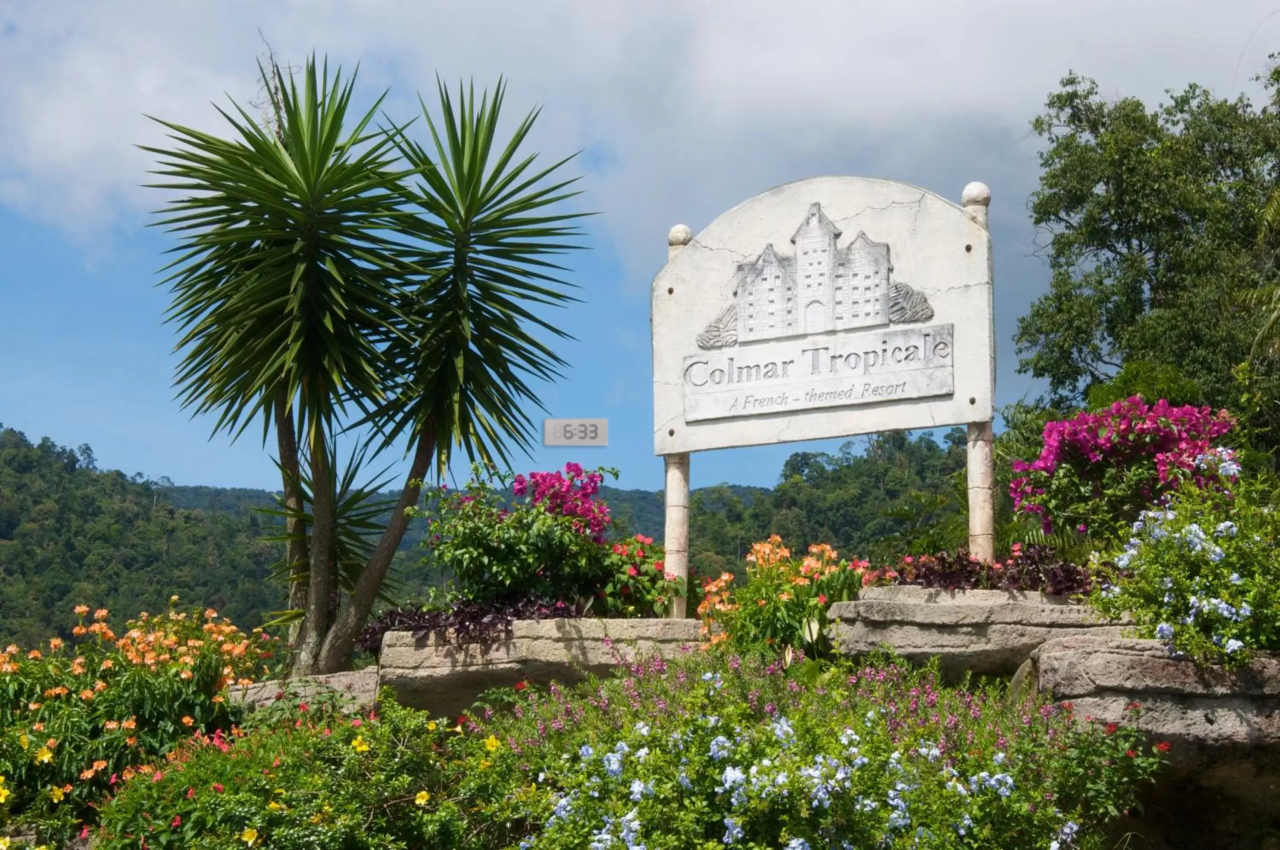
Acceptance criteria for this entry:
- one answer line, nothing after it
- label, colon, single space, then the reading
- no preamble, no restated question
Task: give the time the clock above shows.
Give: 6:33
